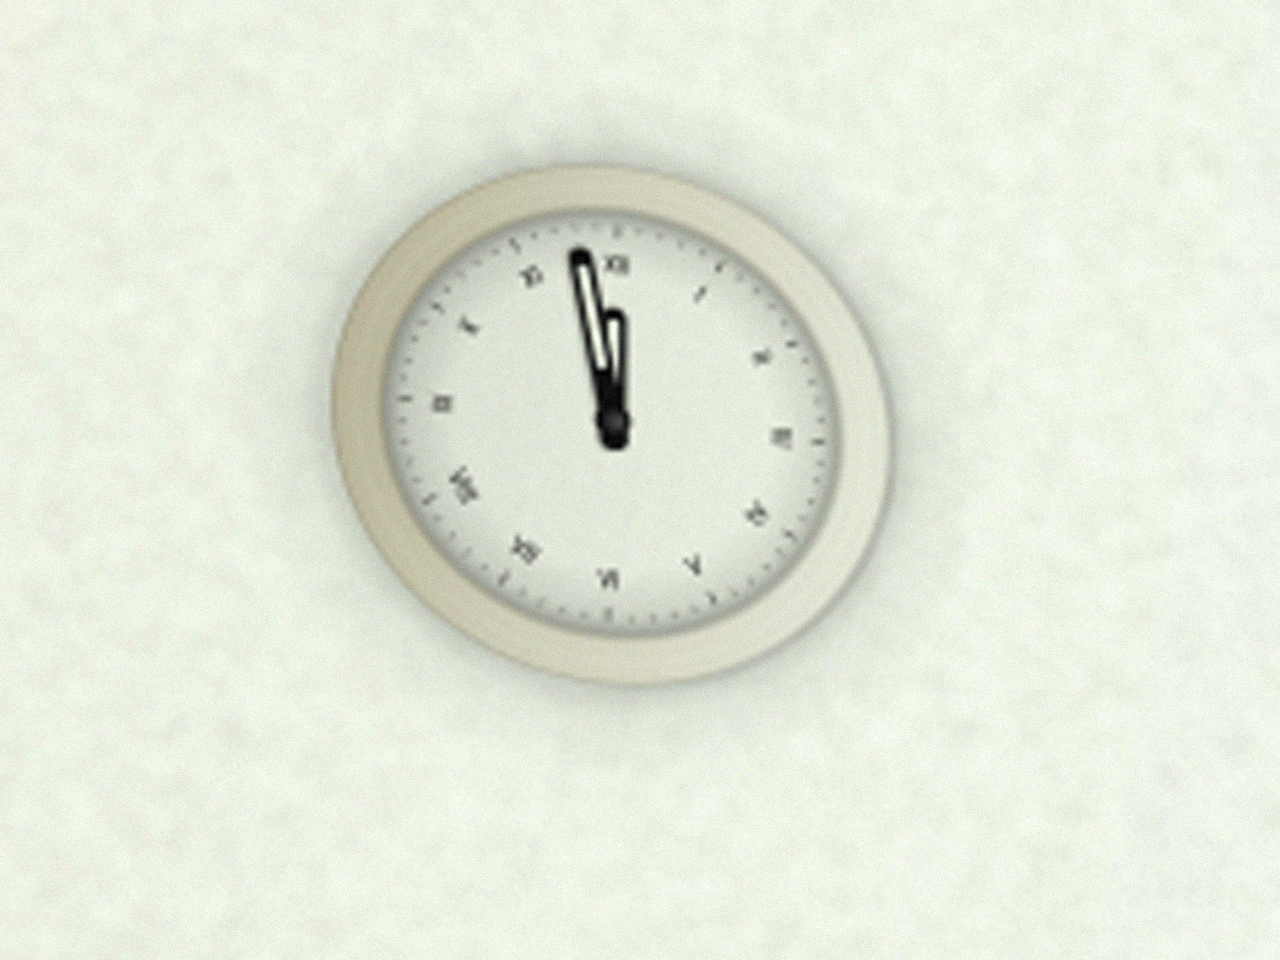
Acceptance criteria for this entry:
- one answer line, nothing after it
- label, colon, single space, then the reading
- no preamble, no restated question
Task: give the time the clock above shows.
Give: 11:58
